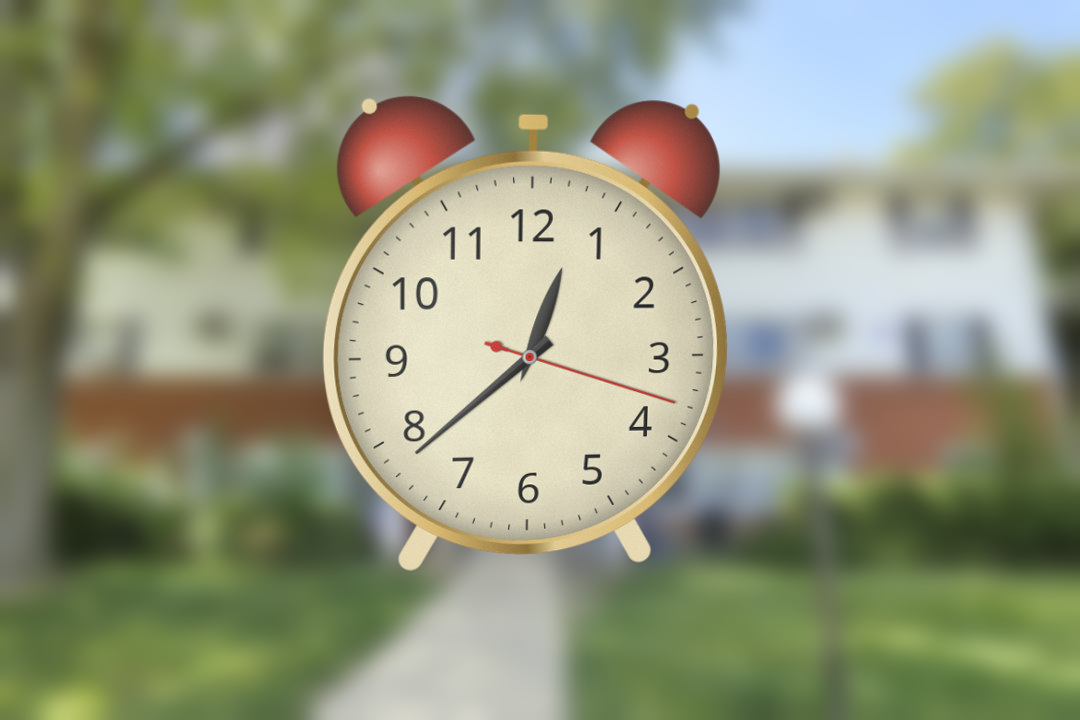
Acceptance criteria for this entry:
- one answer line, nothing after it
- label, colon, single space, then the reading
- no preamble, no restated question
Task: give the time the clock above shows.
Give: 12:38:18
